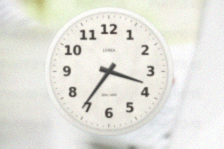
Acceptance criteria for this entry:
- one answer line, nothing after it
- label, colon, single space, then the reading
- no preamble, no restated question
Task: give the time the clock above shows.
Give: 3:36
